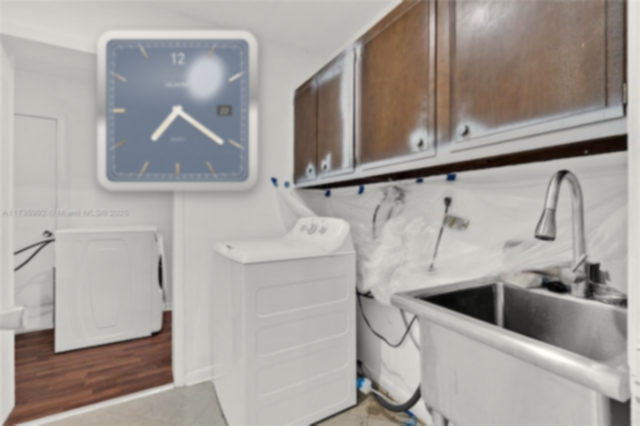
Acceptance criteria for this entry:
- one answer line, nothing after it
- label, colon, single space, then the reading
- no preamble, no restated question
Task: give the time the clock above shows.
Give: 7:21
